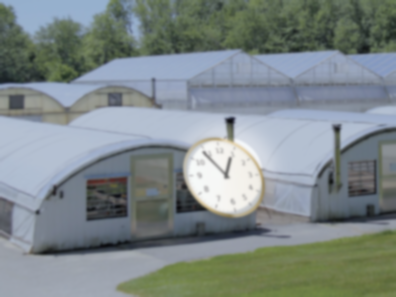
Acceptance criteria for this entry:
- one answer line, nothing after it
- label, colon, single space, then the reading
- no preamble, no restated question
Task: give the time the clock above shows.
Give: 12:54
